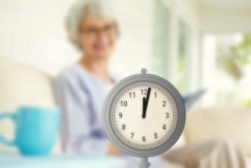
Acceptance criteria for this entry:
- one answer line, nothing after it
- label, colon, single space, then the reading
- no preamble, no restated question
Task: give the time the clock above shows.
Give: 12:02
